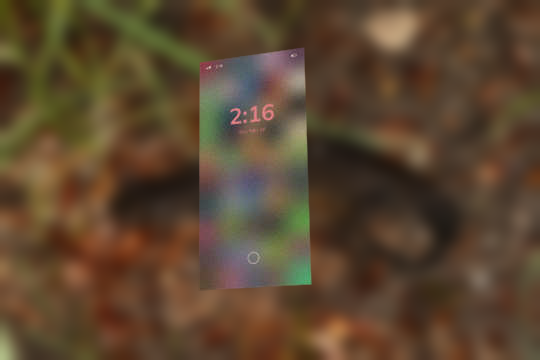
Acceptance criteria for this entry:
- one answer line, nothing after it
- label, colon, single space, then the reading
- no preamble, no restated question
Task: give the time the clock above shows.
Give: 2:16
